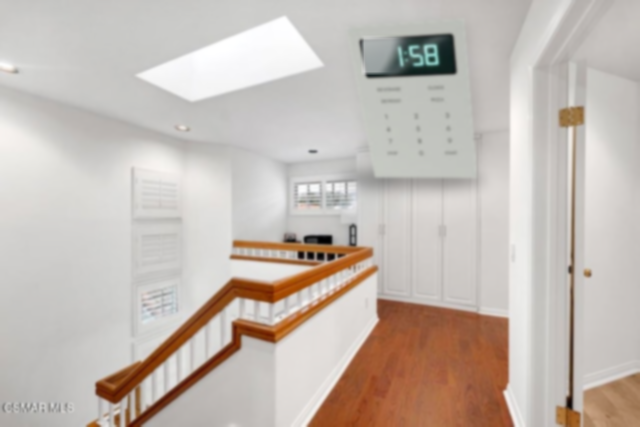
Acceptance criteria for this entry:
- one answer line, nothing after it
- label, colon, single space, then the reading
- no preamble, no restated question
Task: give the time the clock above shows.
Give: 1:58
